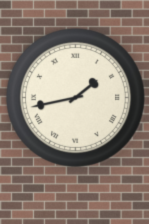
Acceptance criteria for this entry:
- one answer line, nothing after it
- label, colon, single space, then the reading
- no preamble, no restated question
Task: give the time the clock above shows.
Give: 1:43
